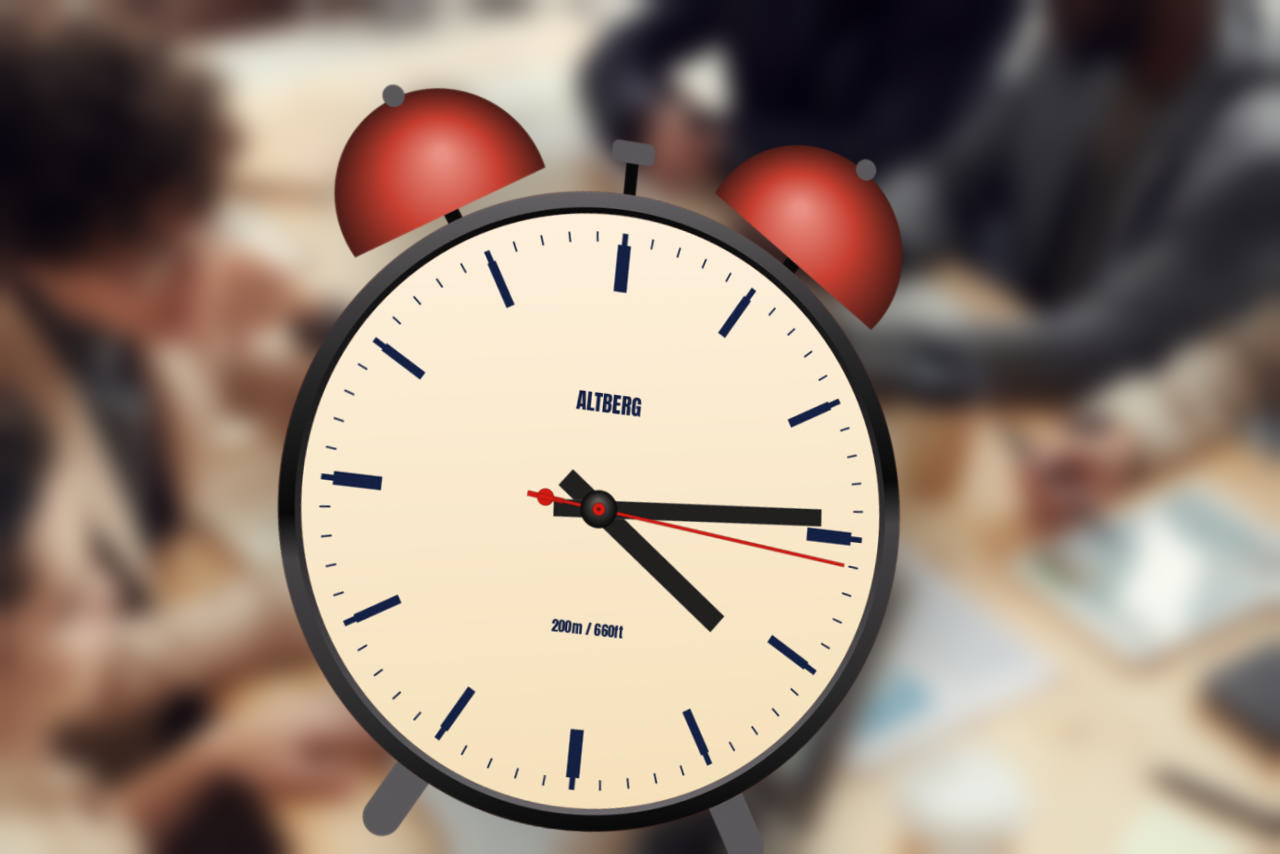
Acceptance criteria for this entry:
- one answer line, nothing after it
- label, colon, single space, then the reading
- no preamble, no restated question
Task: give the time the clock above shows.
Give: 4:14:16
